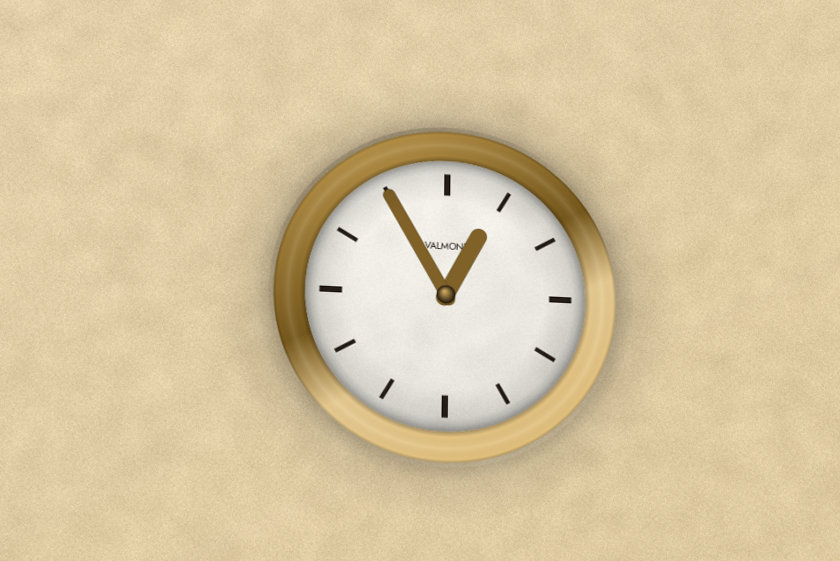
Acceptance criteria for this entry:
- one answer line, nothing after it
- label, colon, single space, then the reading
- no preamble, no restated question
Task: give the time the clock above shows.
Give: 12:55
